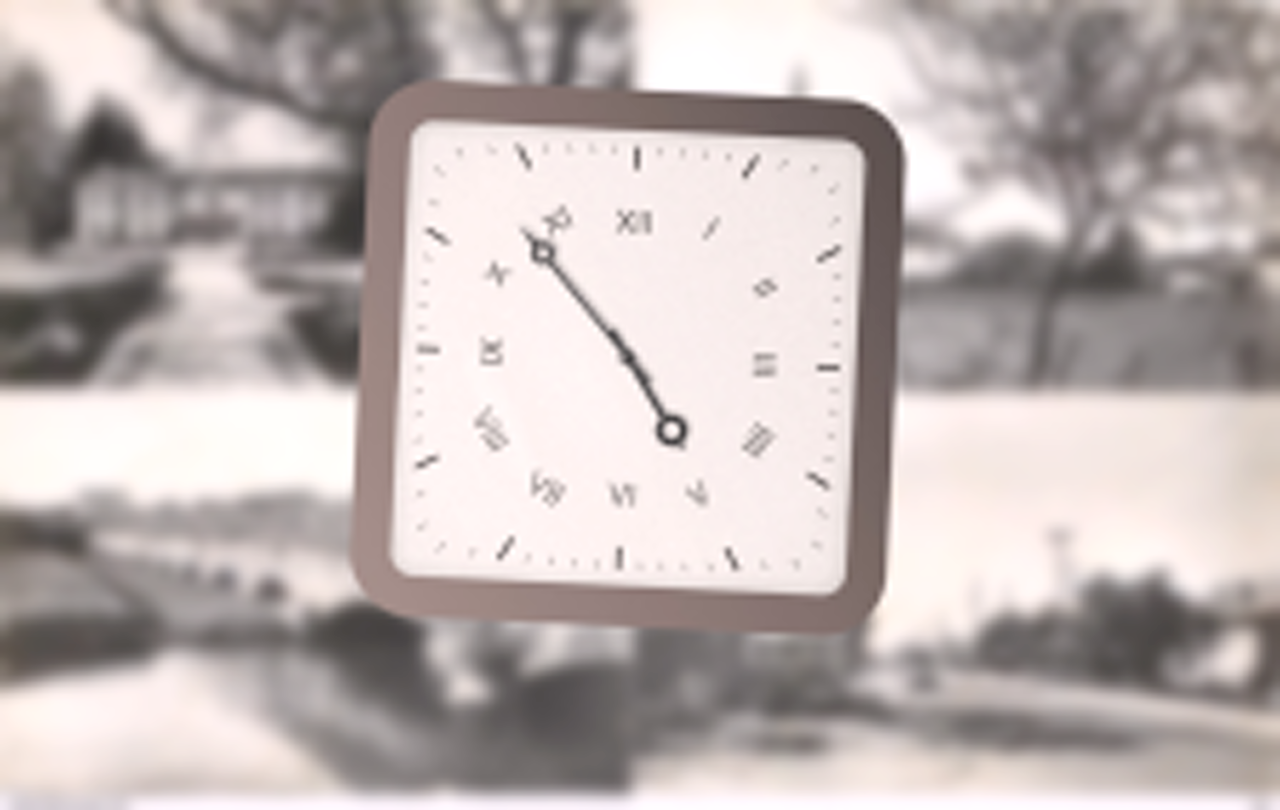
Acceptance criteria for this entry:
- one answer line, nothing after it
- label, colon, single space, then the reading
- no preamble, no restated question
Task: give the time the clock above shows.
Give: 4:53
